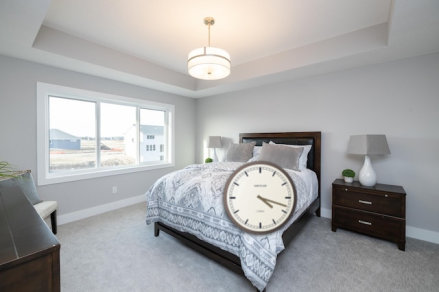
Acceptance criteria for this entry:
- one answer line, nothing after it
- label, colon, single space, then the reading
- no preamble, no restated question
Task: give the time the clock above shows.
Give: 4:18
